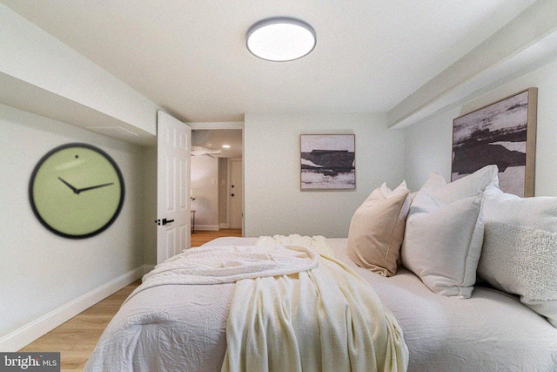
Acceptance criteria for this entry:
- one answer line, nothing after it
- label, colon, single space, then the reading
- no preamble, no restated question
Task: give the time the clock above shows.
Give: 10:13
